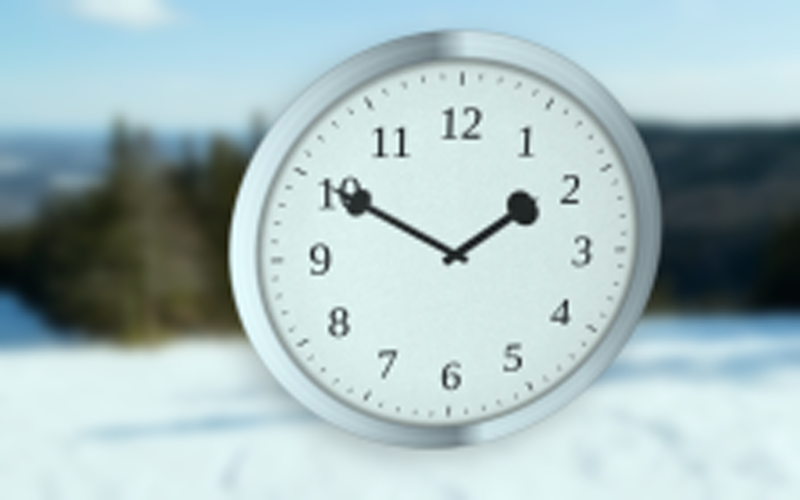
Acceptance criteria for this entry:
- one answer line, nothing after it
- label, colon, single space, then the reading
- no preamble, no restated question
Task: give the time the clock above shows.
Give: 1:50
